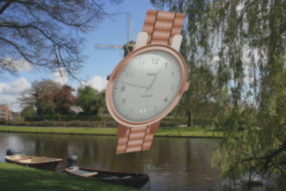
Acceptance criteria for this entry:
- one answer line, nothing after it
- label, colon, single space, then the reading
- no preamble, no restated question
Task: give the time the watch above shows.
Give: 12:47
